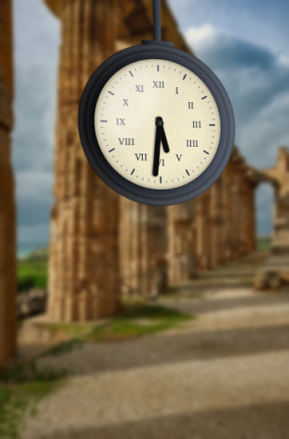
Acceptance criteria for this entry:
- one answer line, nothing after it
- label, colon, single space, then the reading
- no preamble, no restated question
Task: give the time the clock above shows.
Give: 5:31
